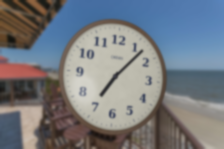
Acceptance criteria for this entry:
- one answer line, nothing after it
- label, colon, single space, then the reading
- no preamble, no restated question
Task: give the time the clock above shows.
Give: 7:07
